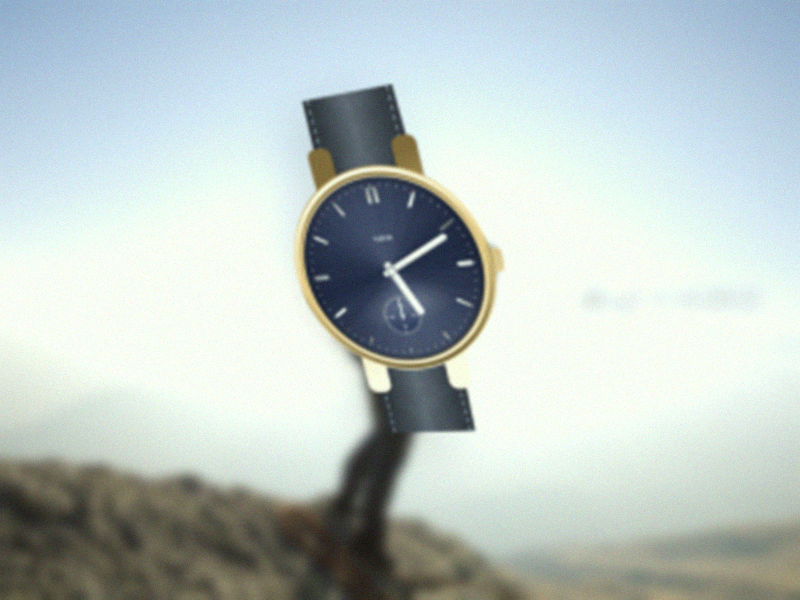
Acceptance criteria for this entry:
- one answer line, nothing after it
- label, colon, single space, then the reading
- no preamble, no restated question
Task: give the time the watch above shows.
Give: 5:11
